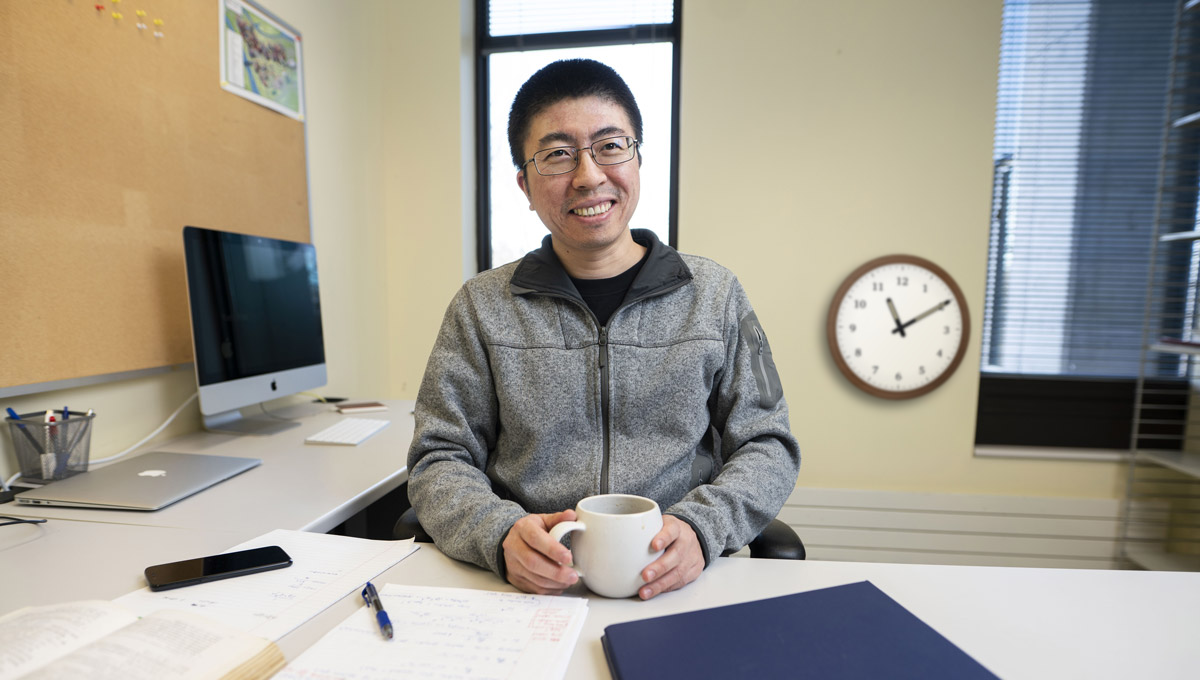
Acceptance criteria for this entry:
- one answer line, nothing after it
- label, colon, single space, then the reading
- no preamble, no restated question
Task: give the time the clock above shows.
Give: 11:10
